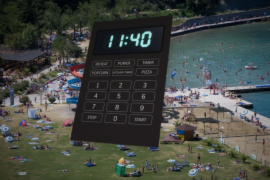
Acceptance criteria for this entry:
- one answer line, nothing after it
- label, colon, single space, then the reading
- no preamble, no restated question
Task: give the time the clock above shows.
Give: 11:40
